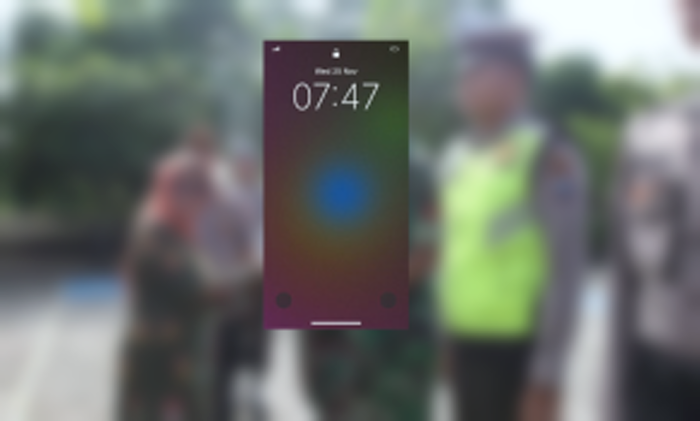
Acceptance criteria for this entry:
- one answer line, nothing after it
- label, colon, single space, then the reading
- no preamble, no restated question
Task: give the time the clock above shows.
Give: 7:47
